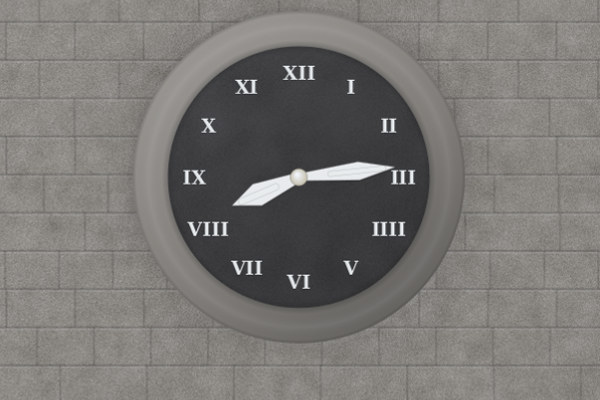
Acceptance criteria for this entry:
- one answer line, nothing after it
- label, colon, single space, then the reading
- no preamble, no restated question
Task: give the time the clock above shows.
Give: 8:14
